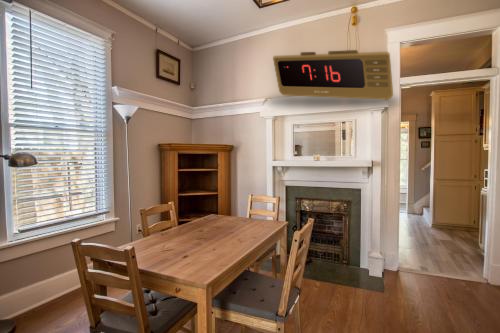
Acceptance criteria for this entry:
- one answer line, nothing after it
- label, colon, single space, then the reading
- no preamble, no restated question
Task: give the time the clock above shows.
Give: 7:16
